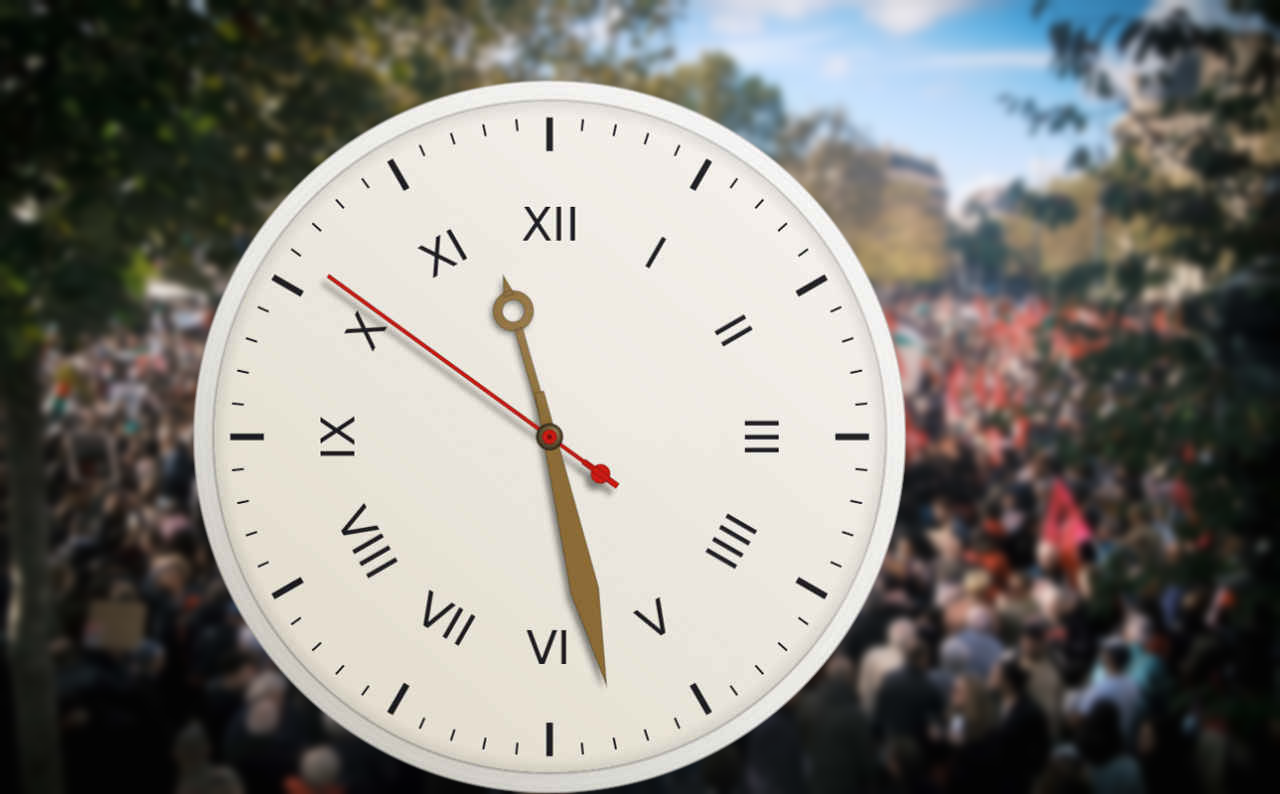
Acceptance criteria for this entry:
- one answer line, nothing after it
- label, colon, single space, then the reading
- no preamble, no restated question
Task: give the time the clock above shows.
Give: 11:27:51
